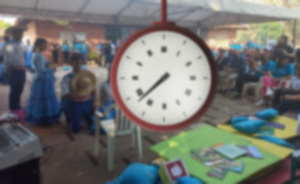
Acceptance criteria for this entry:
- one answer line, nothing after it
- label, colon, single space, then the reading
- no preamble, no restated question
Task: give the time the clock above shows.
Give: 7:38
